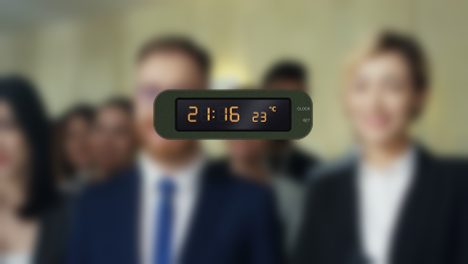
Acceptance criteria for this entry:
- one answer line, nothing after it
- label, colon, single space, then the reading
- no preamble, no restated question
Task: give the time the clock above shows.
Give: 21:16
